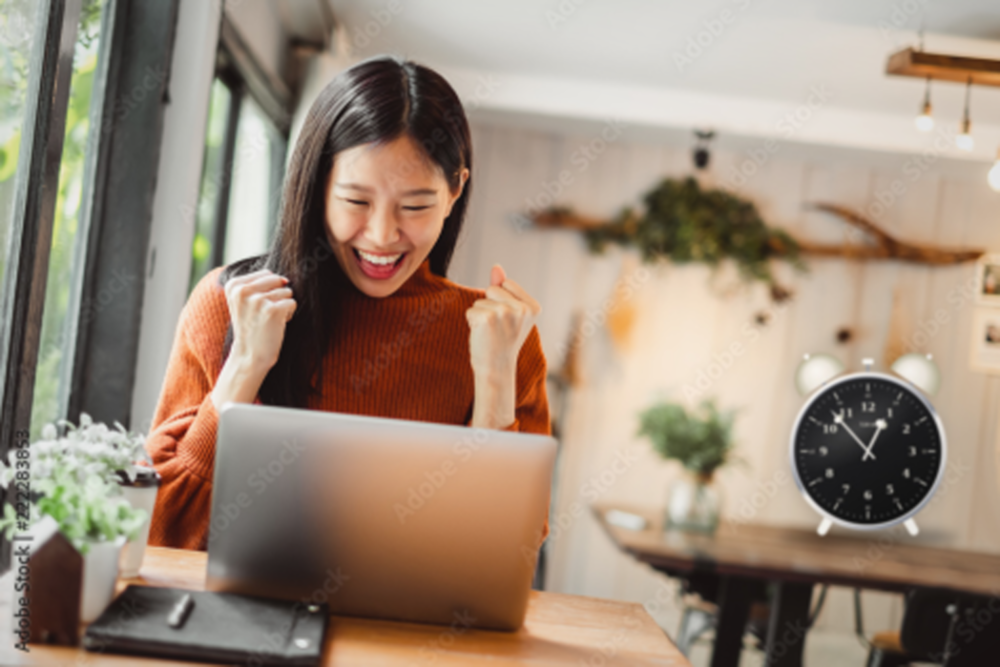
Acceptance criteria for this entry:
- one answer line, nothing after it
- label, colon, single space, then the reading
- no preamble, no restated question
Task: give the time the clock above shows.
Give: 12:53
